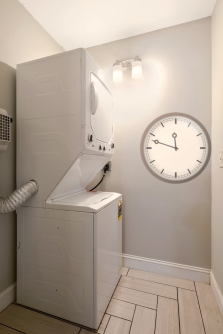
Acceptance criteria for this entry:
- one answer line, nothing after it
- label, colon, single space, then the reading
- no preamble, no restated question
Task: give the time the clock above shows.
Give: 11:48
